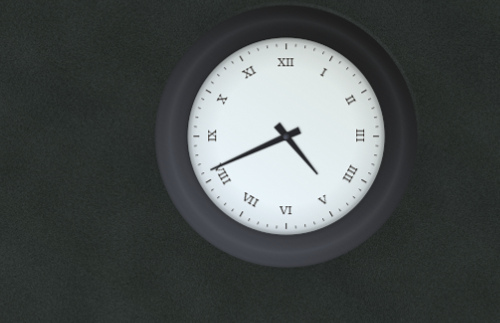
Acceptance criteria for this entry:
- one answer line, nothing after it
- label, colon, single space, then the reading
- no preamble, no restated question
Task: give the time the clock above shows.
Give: 4:41
